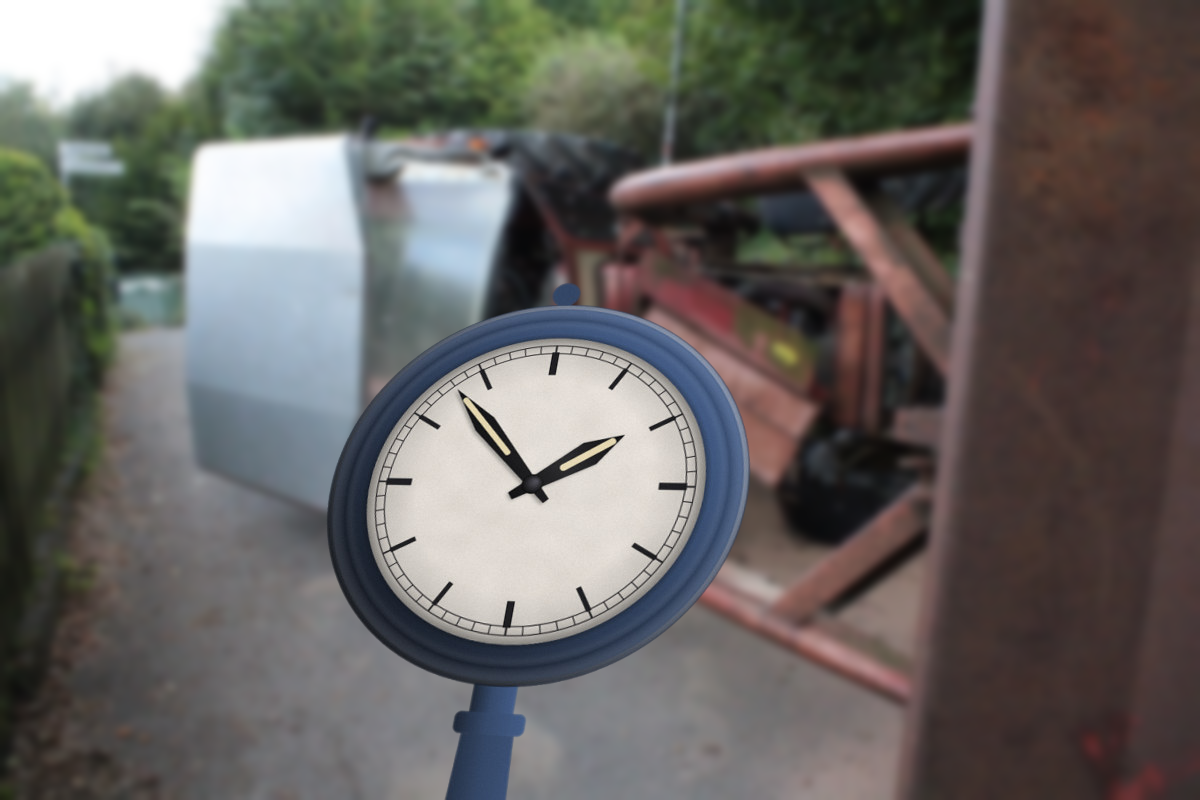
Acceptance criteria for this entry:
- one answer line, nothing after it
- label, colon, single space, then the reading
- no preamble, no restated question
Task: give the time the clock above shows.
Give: 1:53
